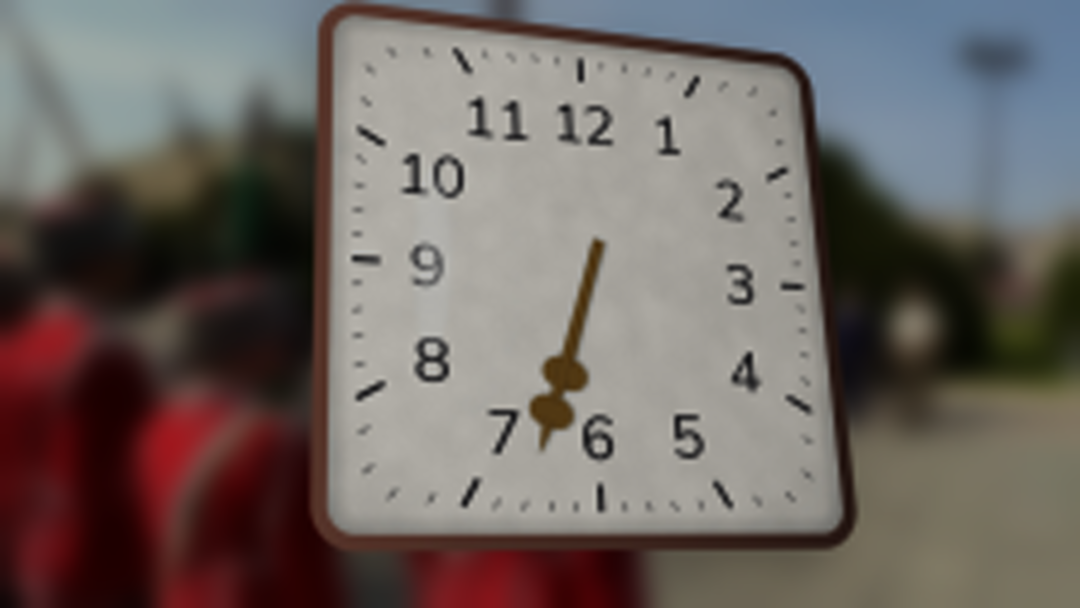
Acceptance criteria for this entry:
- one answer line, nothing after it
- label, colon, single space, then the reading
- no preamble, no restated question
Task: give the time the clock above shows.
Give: 6:33
